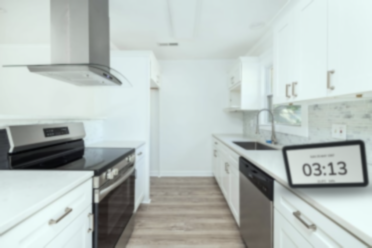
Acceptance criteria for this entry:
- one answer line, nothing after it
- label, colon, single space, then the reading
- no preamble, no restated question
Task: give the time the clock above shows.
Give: 3:13
